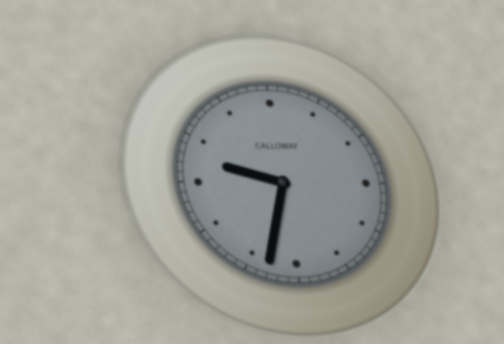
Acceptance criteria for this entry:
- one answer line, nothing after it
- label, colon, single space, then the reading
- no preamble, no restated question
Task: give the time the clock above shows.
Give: 9:33
